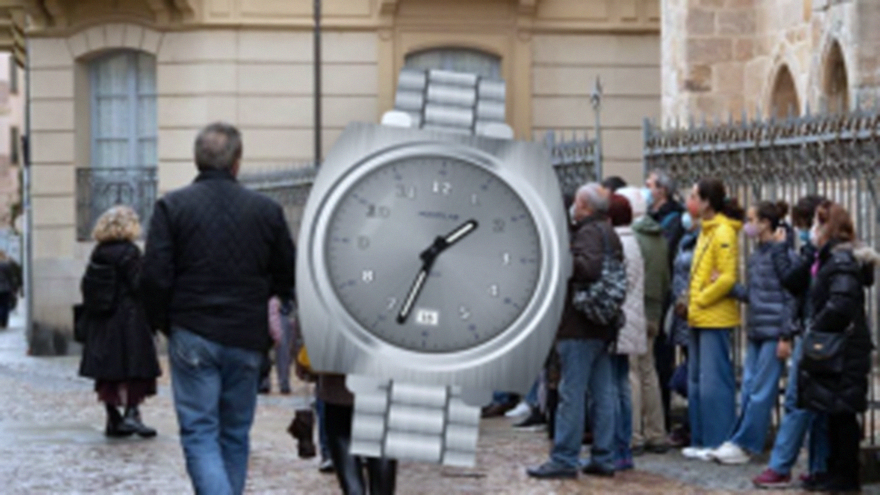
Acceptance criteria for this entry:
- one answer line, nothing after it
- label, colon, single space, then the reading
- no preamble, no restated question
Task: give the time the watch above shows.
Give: 1:33
